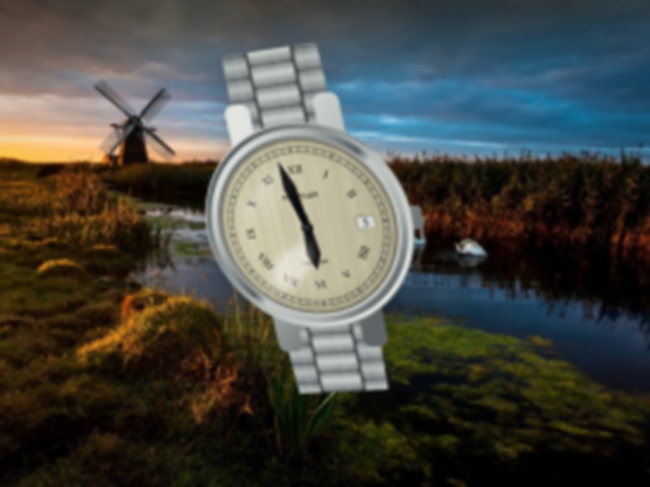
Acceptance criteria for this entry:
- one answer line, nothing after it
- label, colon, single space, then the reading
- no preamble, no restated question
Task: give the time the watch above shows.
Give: 5:58
